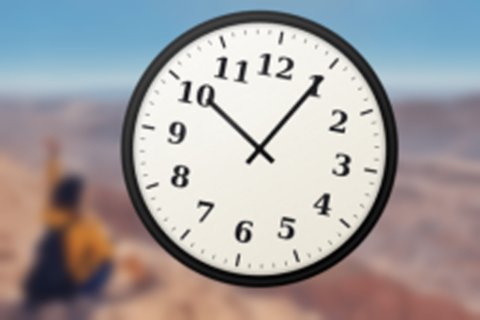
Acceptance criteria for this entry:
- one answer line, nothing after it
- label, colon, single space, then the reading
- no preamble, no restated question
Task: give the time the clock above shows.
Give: 10:05
